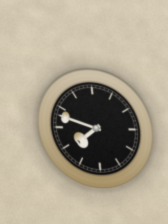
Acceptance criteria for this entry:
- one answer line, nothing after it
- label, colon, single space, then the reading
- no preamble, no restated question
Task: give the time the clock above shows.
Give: 7:48
